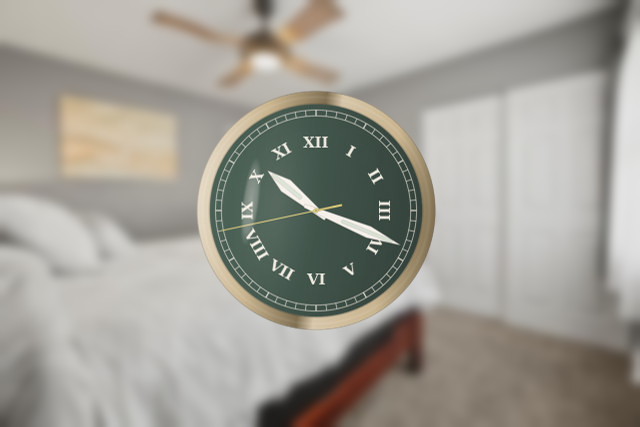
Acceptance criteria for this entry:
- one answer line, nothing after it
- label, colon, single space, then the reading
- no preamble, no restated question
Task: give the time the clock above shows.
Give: 10:18:43
